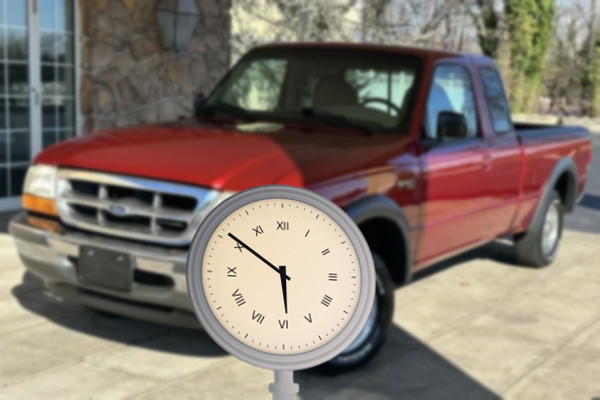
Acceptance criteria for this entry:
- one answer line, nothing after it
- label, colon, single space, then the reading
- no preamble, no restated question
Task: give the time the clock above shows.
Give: 5:51
